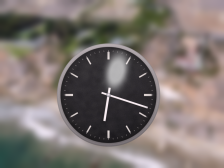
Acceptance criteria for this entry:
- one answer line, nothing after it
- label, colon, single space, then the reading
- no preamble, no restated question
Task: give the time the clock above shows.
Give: 6:18
